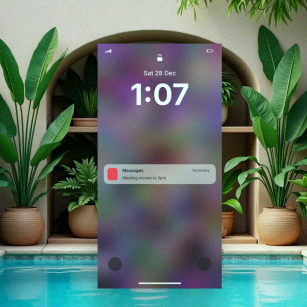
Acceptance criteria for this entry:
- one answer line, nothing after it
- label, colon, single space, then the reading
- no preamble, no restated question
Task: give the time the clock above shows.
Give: 1:07
